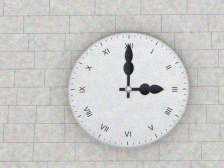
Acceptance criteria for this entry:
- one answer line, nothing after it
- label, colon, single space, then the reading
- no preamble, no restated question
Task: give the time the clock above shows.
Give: 3:00
